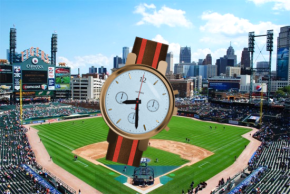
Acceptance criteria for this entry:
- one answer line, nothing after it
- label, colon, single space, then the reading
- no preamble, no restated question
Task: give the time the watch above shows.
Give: 8:28
